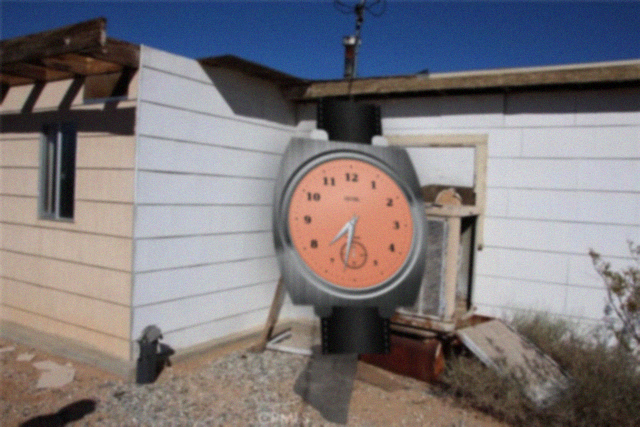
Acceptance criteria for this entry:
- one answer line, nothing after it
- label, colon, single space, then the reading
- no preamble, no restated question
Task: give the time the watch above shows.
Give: 7:32
